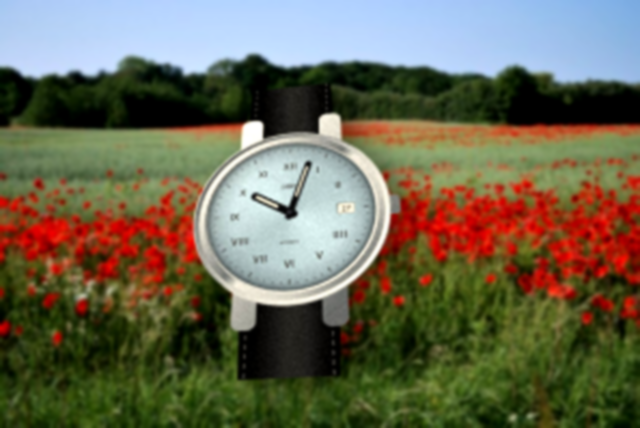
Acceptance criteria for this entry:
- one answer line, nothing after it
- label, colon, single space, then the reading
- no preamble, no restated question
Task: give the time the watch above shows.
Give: 10:03
